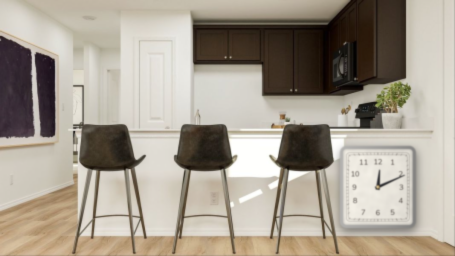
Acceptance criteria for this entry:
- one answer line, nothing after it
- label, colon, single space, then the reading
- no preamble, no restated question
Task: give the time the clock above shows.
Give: 12:11
